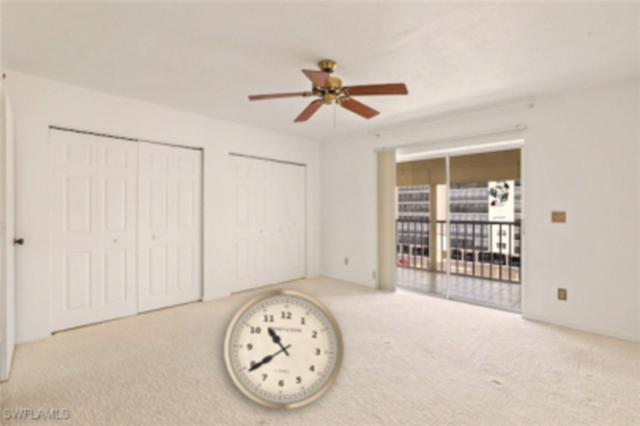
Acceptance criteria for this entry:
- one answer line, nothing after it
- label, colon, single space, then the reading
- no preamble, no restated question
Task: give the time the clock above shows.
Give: 10:39
